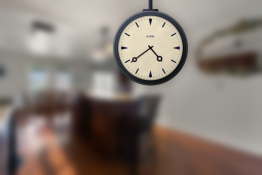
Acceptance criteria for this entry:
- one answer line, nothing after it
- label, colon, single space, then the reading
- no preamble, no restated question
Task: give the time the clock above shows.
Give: 4:39
